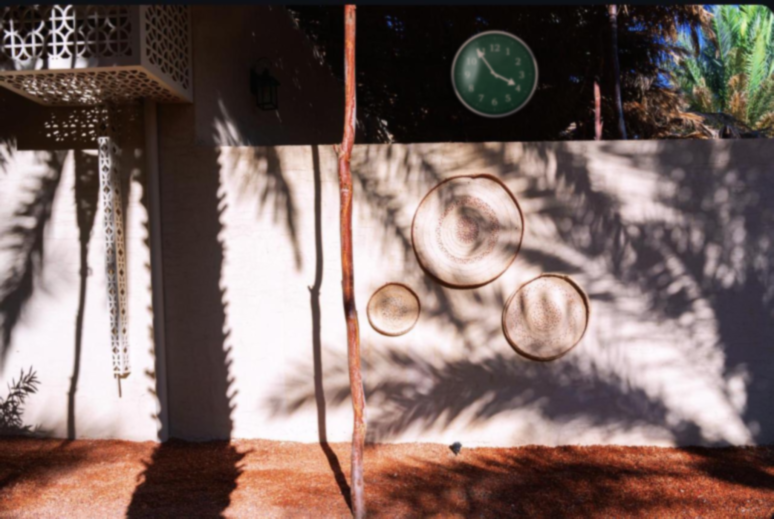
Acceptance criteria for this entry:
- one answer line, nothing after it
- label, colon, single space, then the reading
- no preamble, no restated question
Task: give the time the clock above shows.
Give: 3:54
